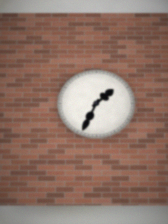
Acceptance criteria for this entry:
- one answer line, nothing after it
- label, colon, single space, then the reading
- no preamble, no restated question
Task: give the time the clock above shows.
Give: 1:34
